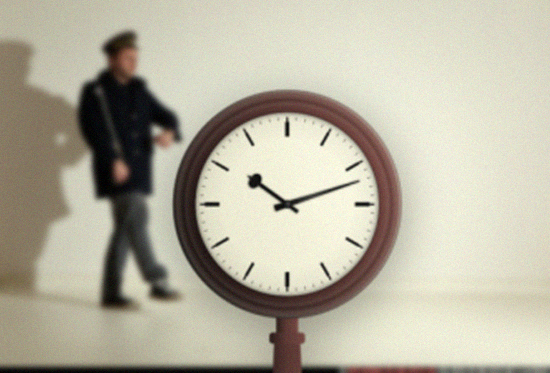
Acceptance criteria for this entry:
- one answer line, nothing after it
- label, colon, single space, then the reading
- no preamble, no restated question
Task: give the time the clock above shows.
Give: 10:12
